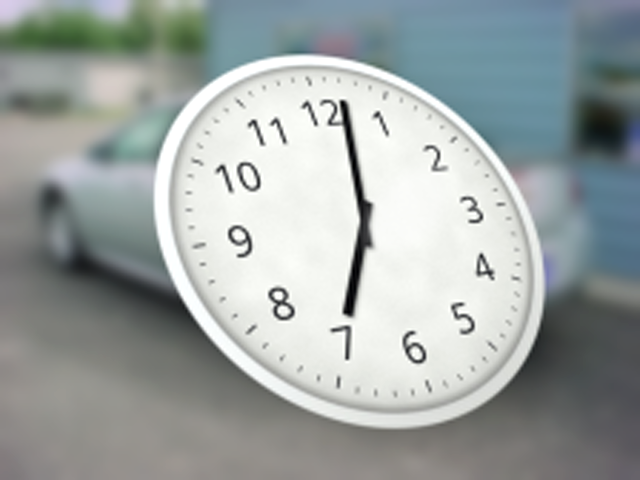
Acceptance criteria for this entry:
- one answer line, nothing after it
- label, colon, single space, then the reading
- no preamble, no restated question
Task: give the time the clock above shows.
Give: 7:02
